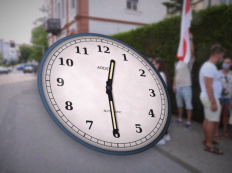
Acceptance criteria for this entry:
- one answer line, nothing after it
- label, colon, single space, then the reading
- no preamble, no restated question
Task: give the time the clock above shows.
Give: 12:30
